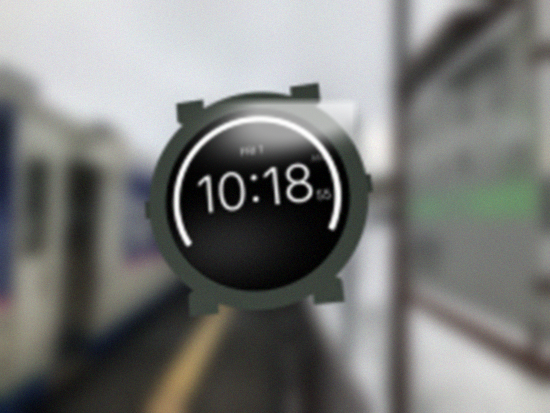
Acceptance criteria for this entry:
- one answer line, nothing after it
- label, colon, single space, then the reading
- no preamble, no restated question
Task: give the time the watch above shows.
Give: 10:18
